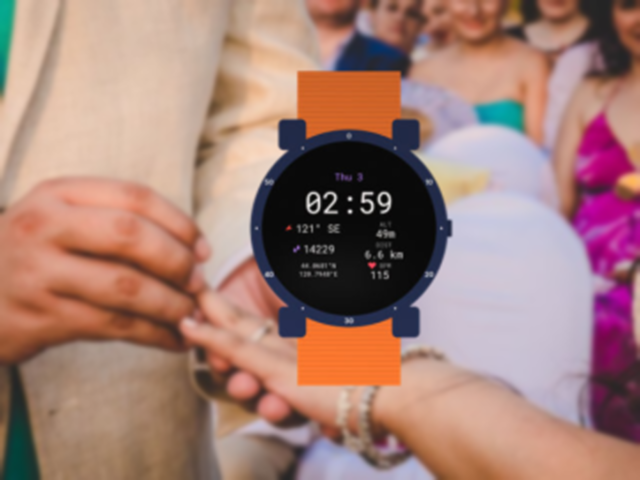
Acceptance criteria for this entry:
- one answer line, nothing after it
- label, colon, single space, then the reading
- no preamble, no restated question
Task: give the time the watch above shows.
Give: 2:59
